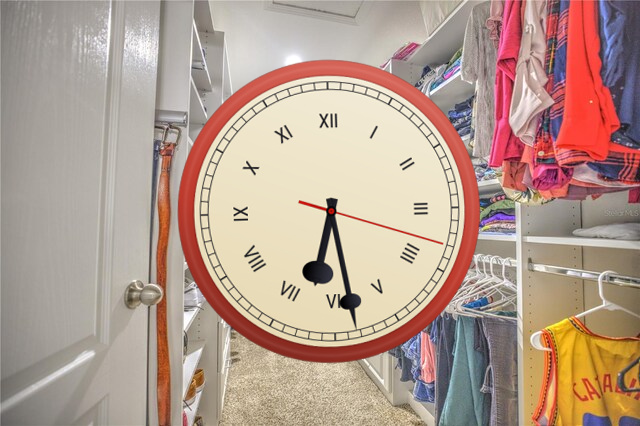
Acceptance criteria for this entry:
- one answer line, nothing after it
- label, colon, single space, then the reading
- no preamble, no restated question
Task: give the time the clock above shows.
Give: 6:28:18
